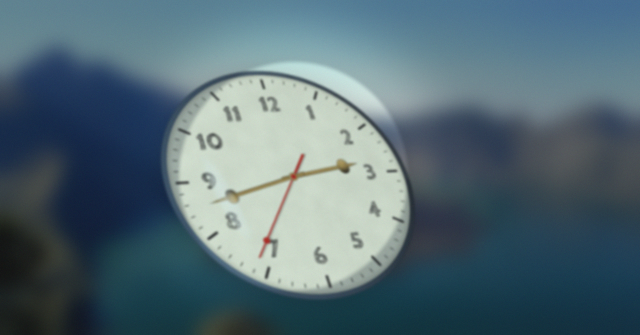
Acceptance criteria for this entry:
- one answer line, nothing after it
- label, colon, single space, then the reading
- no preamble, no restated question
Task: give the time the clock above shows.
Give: 2:42:36
